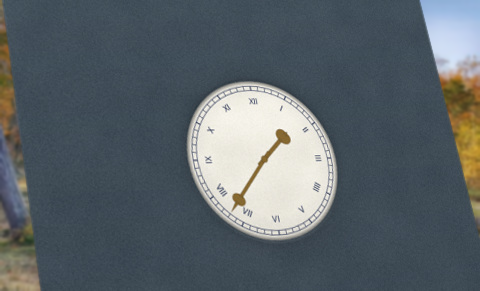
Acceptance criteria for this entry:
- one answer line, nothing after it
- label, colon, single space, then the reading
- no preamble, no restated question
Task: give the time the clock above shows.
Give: 1:37
